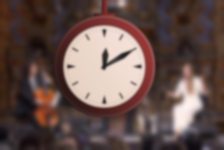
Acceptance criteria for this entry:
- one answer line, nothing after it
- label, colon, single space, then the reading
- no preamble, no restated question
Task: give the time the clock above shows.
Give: 12:10
